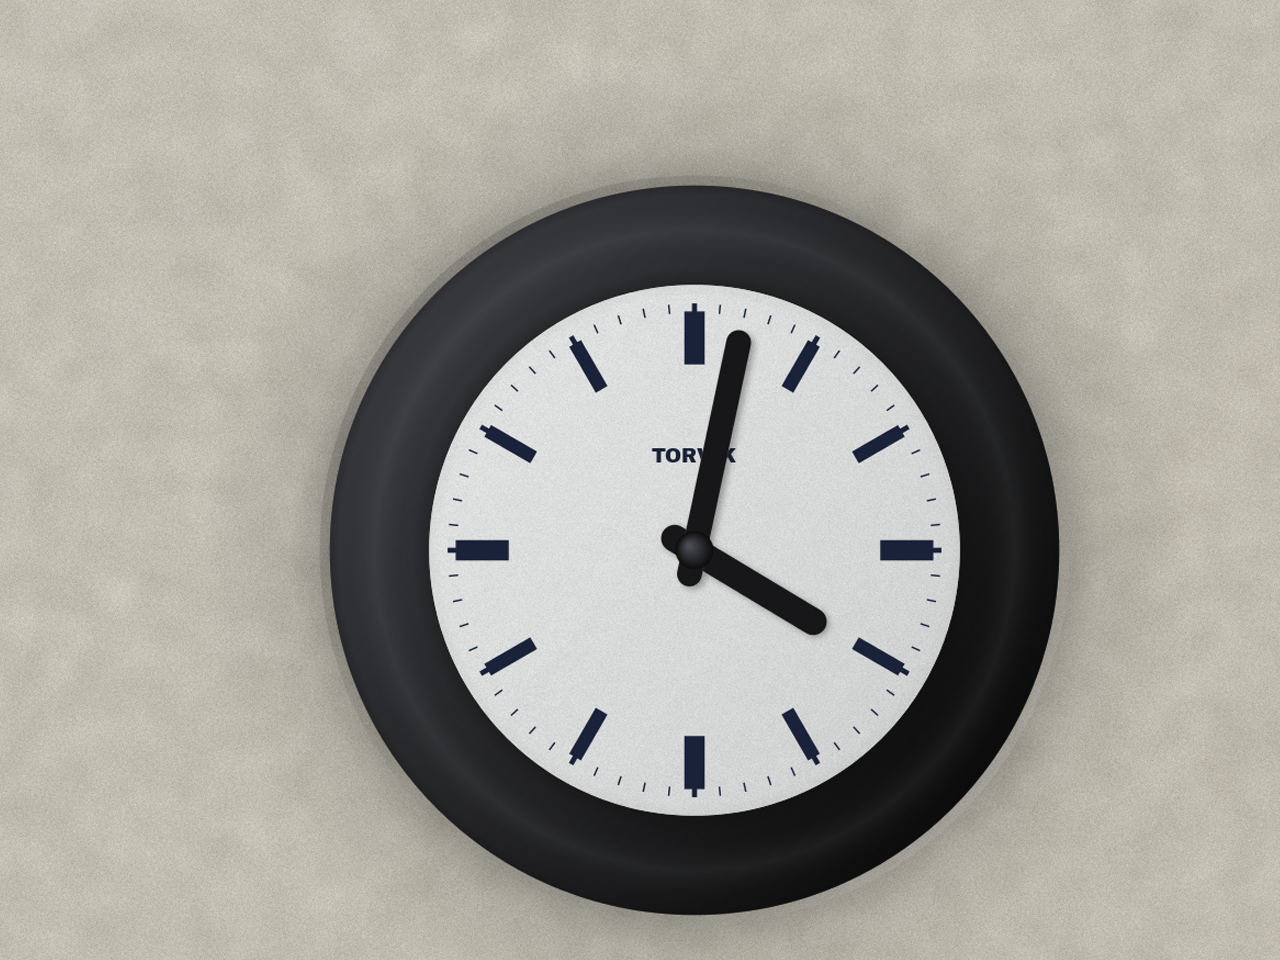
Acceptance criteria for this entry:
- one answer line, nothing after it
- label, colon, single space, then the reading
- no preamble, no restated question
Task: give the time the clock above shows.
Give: 4:02
